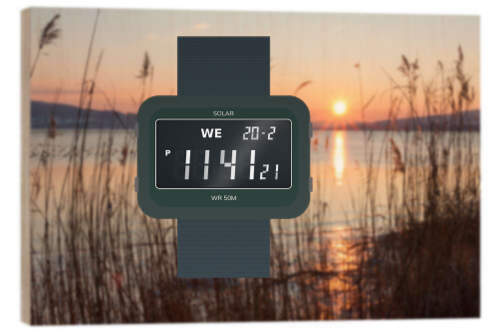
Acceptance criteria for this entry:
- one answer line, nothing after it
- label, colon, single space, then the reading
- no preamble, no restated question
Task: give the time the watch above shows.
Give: 11:41:21
